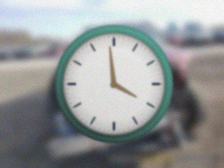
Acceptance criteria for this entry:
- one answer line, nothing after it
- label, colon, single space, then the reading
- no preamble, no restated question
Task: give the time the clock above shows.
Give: 3:59
